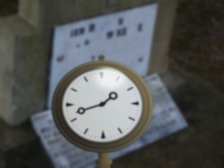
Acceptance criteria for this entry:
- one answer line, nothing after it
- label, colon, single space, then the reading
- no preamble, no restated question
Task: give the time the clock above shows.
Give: 1:42
